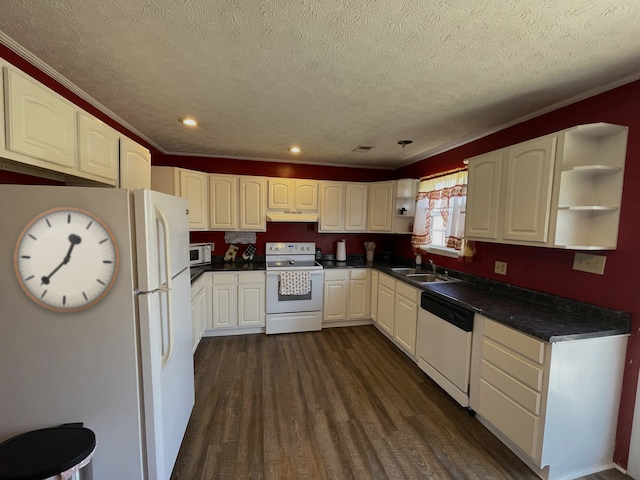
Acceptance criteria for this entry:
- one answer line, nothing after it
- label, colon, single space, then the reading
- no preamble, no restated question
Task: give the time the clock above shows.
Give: 12:37
